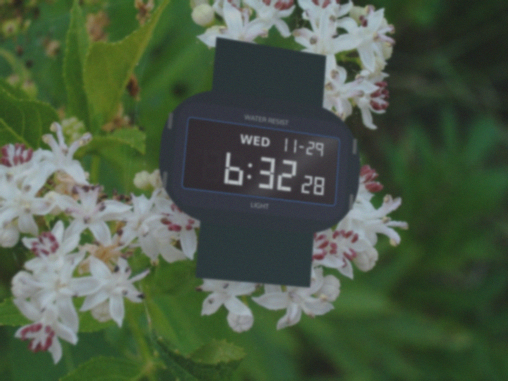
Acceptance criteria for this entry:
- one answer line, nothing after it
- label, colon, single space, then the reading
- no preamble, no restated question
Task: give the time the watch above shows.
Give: 6:32:28
